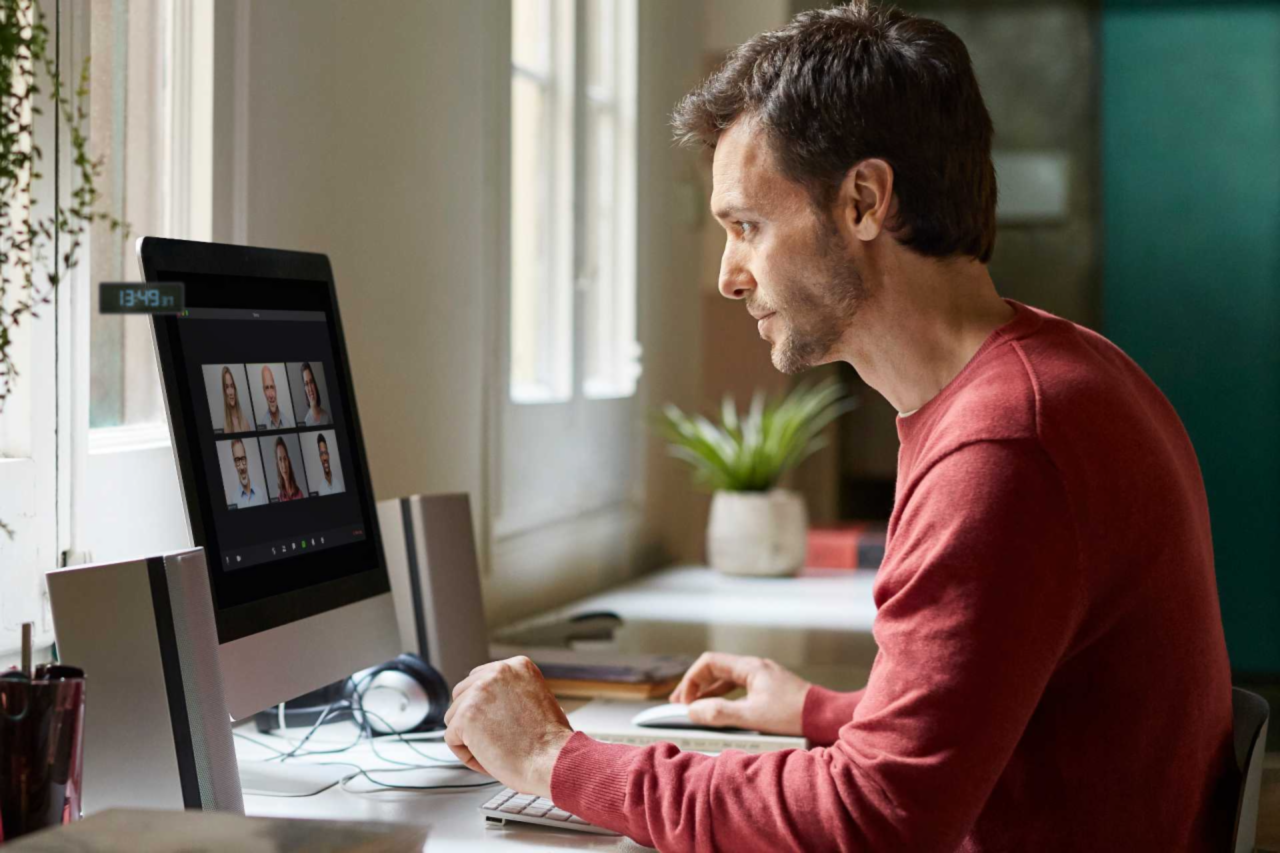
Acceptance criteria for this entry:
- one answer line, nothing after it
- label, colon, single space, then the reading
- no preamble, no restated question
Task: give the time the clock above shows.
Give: 13:49
